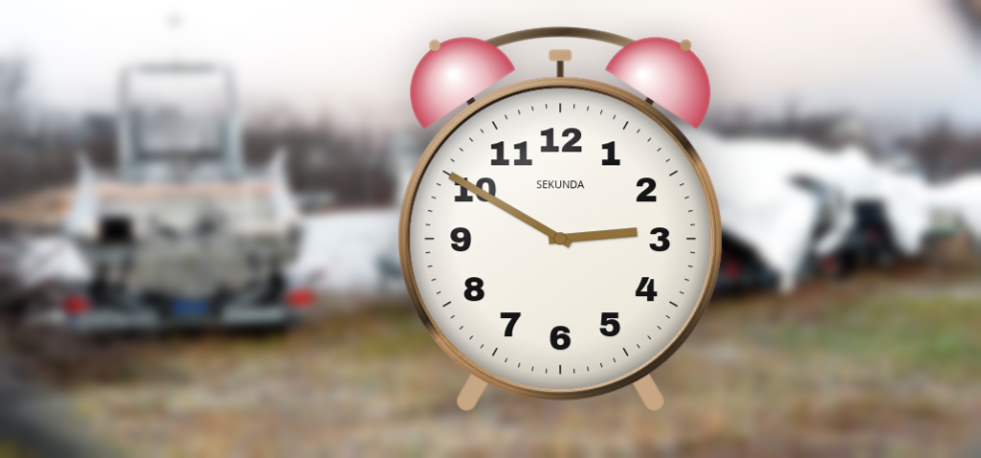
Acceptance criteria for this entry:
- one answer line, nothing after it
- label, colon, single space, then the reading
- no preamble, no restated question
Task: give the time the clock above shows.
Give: 2:50
